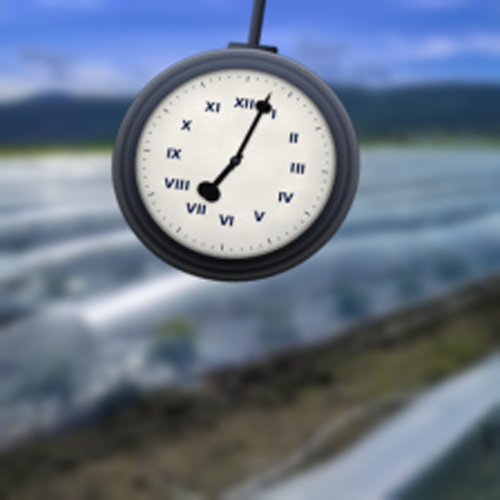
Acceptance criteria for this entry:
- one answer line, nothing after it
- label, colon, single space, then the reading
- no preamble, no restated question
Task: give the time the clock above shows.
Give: 7:03
